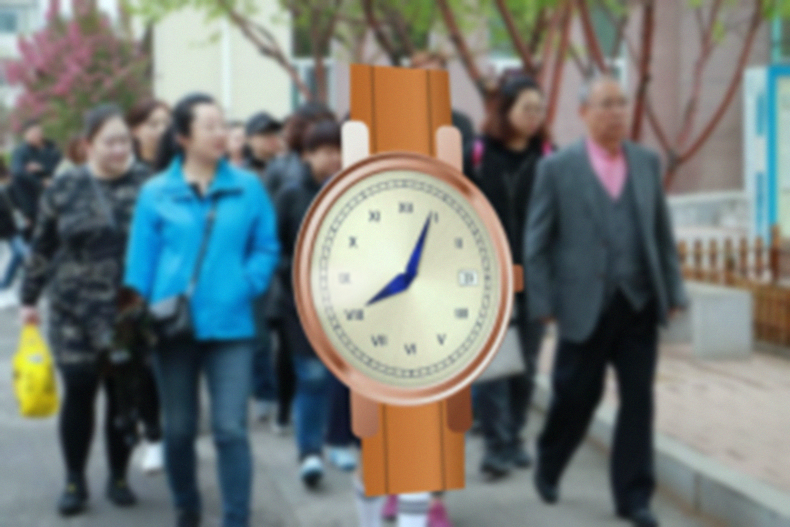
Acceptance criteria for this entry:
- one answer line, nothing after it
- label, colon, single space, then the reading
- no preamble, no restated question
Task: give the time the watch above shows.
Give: 8:04
